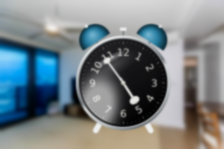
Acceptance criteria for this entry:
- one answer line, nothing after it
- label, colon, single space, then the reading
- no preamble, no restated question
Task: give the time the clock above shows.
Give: 4:54
